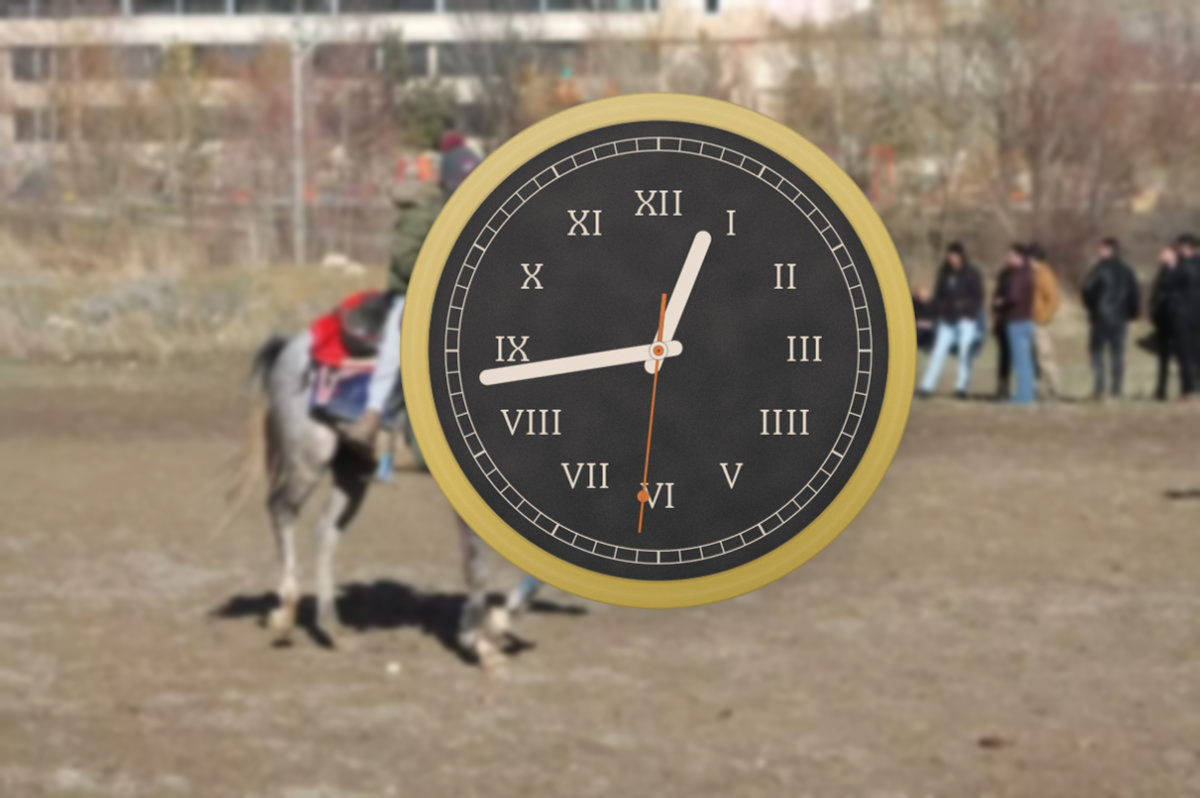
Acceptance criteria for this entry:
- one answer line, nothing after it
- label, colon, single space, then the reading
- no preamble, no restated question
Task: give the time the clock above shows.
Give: 12:43:31
